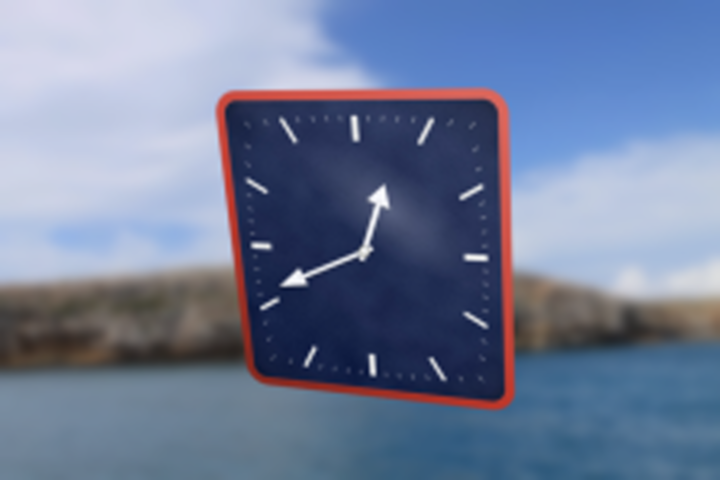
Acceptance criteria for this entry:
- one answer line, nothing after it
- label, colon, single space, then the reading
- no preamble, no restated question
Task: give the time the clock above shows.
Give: 12:41
